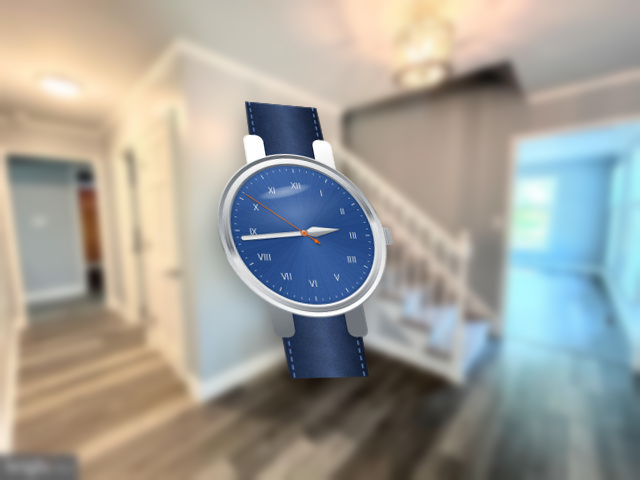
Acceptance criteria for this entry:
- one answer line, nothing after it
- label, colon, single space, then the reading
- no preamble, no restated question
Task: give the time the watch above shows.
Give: 2:43:51
